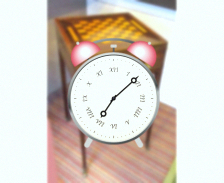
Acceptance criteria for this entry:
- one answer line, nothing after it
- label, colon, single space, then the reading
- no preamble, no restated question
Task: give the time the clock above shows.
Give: 7:08
